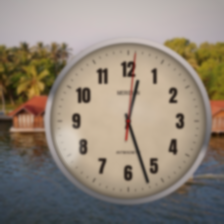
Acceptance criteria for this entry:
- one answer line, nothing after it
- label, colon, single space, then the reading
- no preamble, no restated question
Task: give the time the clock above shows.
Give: 12:27:01
